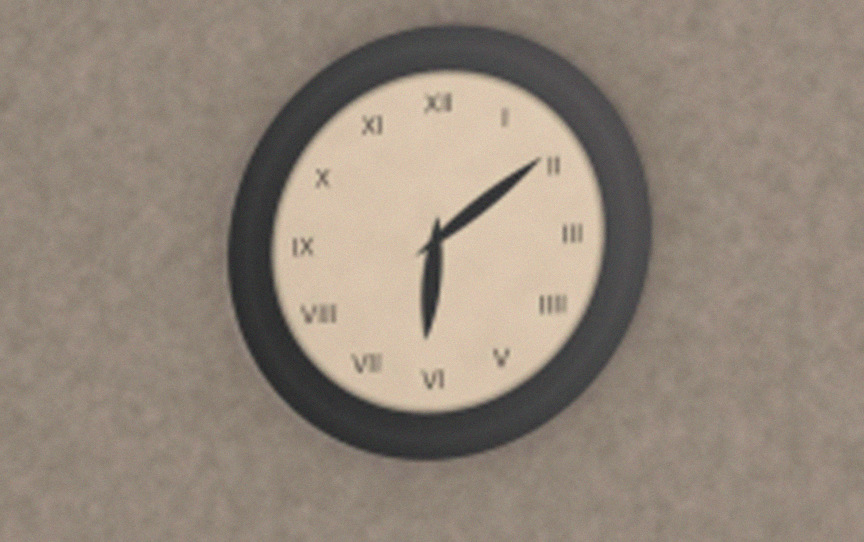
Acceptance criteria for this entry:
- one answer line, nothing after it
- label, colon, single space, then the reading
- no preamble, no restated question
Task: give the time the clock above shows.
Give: 6:09
